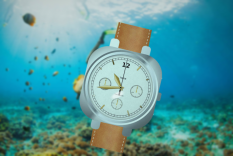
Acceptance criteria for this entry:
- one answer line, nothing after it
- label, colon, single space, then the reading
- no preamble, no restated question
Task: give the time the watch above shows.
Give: 10:43
